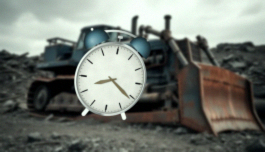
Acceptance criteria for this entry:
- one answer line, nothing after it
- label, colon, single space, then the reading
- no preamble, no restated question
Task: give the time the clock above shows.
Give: 8:21
